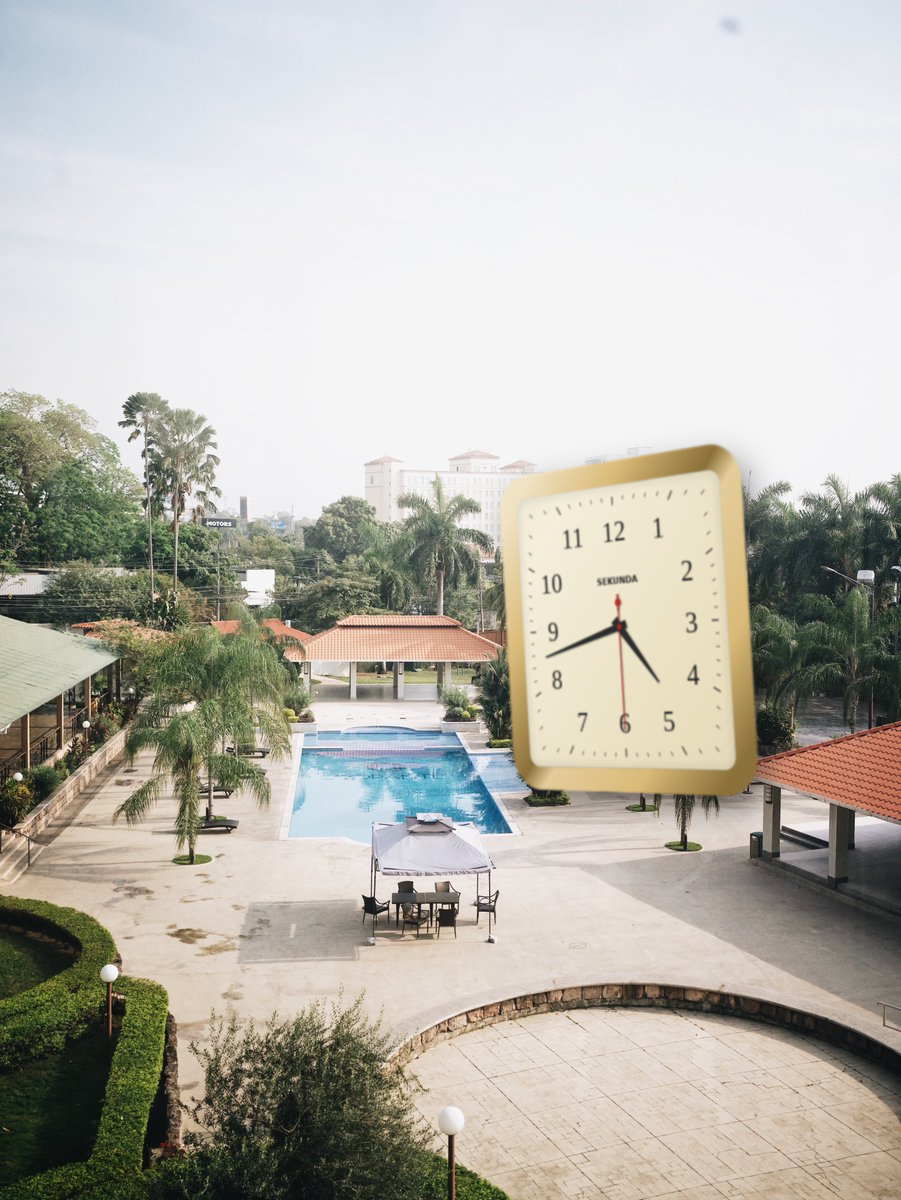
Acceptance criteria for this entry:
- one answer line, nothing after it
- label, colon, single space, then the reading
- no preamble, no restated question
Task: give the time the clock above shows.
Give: 4:42:30
